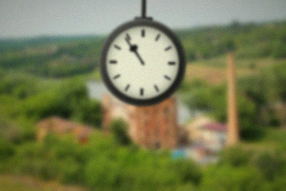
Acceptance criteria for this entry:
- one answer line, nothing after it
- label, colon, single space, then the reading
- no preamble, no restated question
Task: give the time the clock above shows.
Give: 10:54
